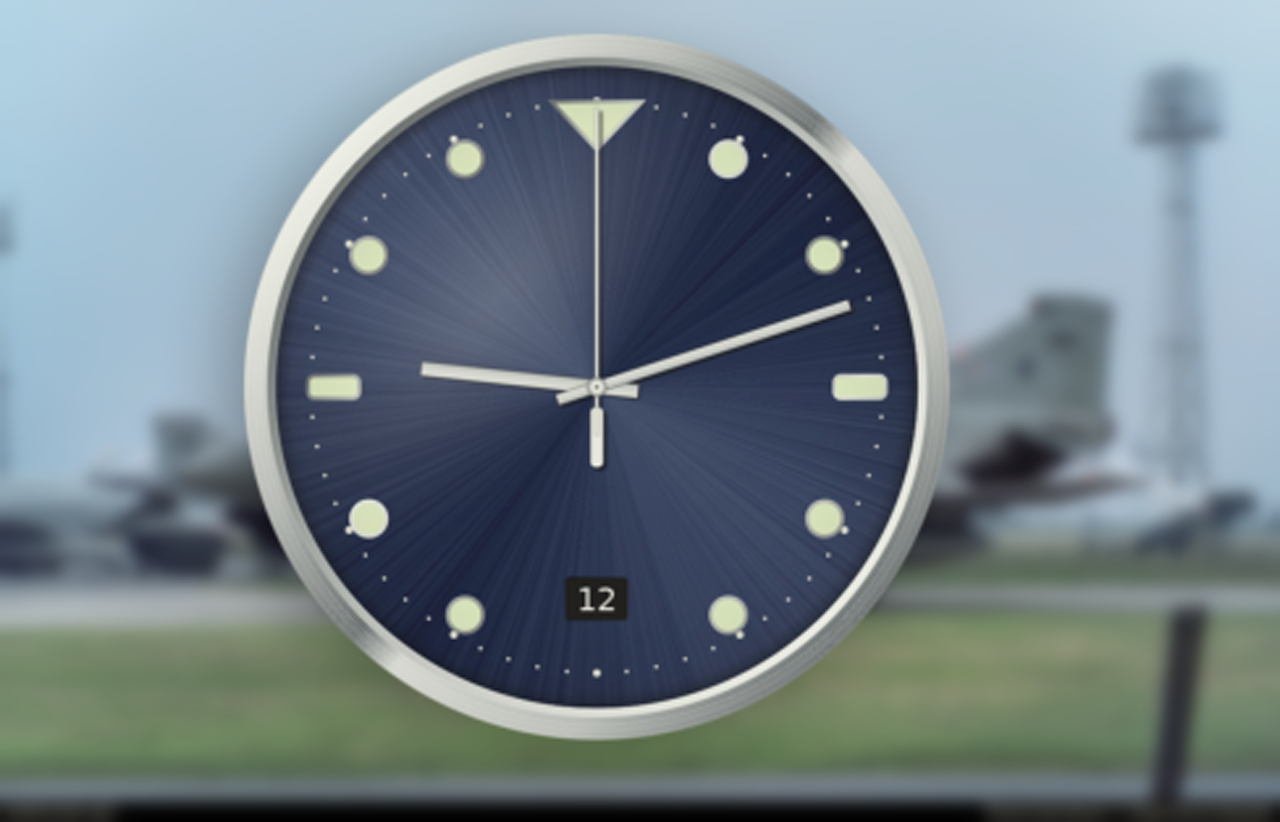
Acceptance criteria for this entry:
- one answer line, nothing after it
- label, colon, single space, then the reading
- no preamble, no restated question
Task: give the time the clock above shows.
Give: 9:12:00
